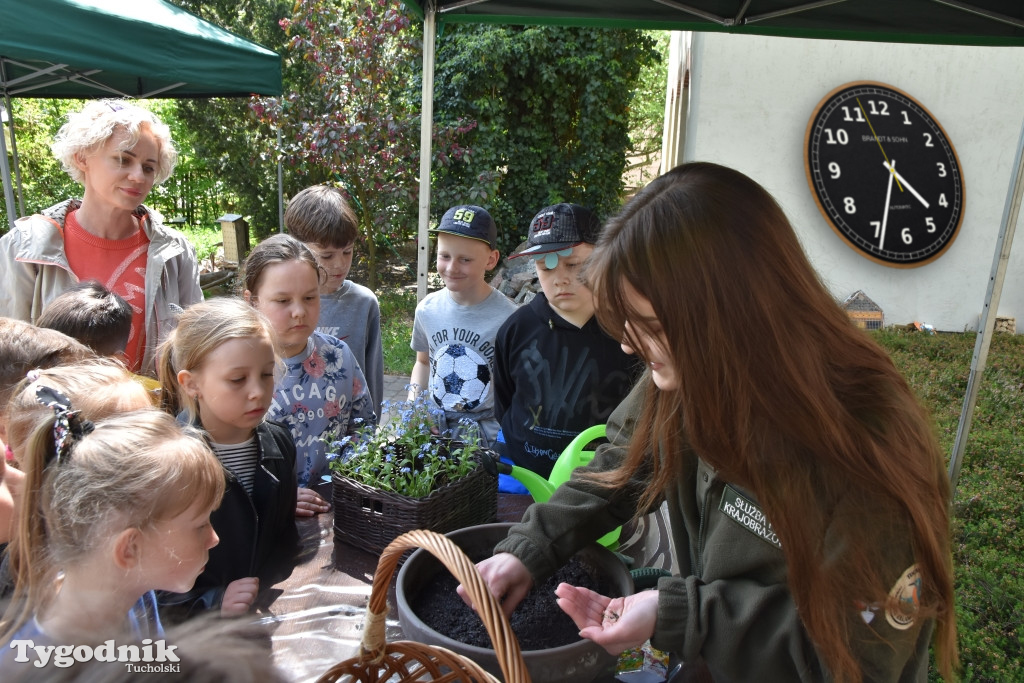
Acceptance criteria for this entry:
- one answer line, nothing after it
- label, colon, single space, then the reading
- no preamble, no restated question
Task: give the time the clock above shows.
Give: 4:33:57
